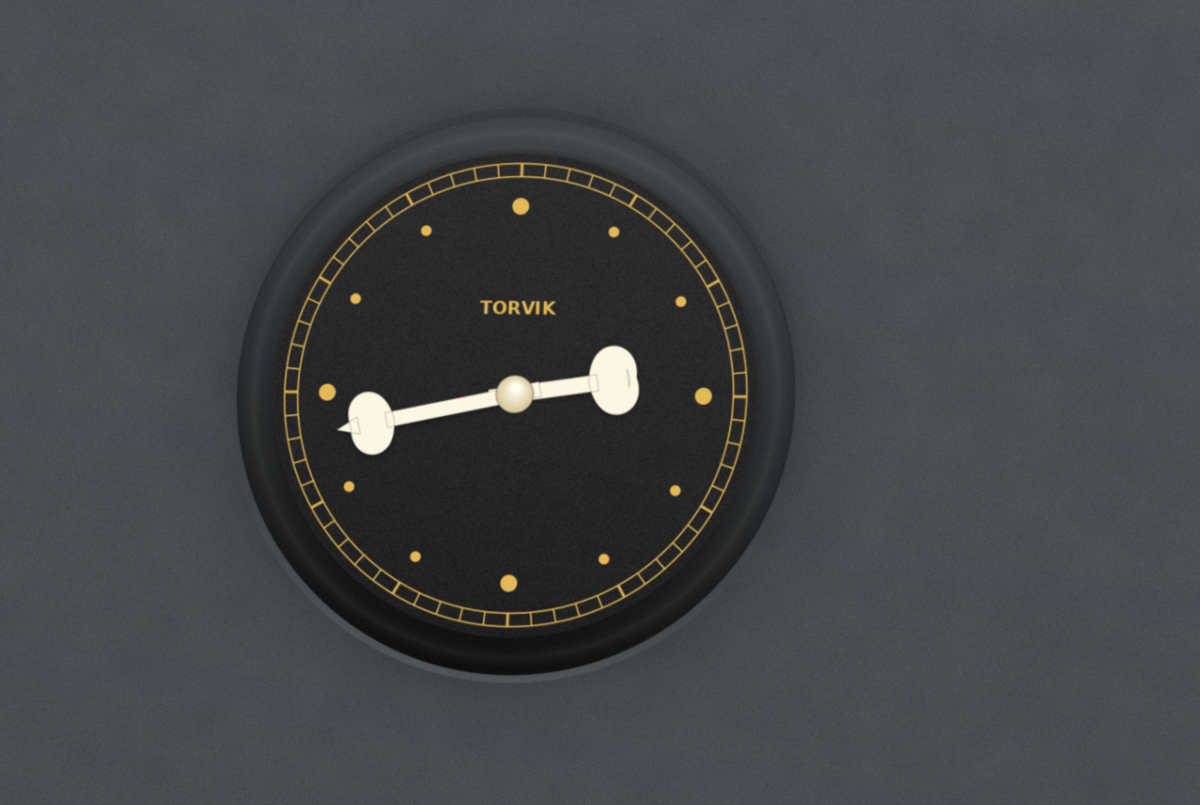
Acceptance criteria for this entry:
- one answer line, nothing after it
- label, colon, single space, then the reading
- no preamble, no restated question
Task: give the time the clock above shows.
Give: 2:43
